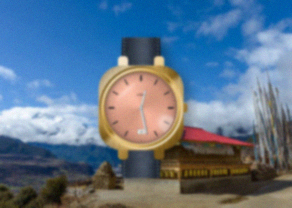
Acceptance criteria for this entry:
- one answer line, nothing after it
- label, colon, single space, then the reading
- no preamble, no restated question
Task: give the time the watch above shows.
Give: 12:28
